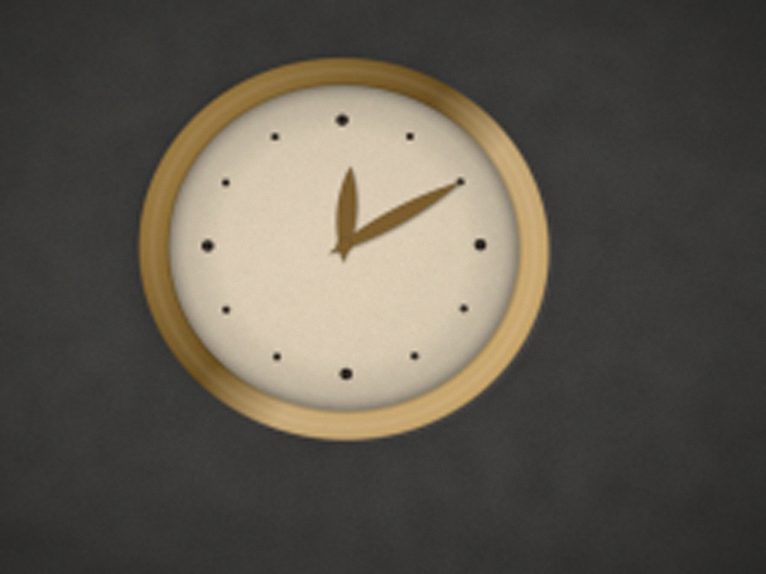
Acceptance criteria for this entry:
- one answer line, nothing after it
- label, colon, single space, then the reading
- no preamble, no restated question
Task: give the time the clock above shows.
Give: 12:10
